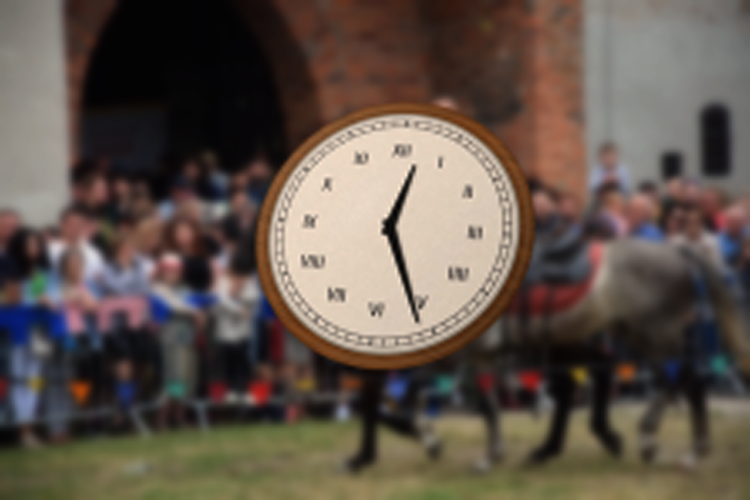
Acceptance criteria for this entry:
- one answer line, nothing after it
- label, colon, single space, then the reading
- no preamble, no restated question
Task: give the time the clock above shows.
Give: 12:26
